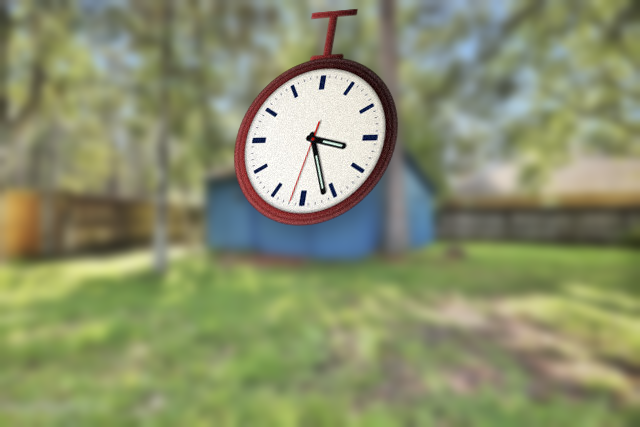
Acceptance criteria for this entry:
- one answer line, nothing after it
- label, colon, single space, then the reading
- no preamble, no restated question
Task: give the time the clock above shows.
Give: 3:26:32
